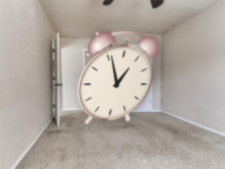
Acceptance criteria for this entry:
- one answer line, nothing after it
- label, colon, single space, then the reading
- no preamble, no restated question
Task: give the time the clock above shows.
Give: 12:56
